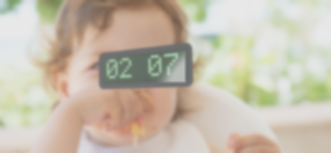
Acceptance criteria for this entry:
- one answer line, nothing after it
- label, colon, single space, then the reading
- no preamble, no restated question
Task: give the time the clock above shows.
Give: 2:07
